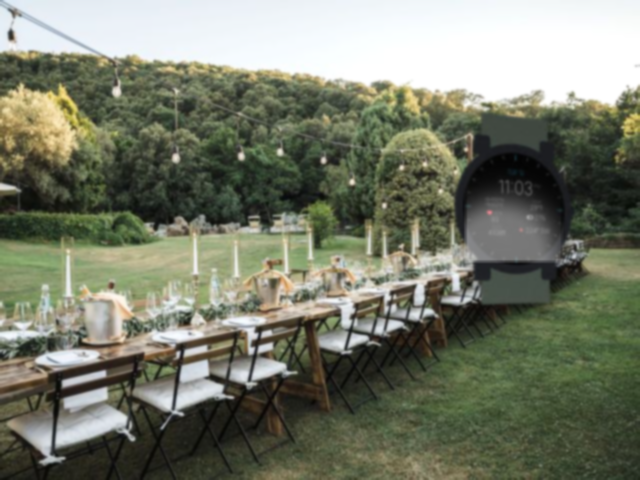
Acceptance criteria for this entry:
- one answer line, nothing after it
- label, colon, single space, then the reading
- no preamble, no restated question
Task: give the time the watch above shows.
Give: 11:03
